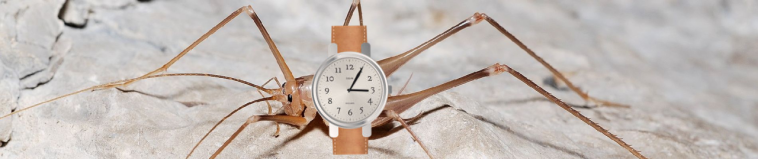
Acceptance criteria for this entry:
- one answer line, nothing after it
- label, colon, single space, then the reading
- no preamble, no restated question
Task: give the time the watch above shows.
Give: 3:05
